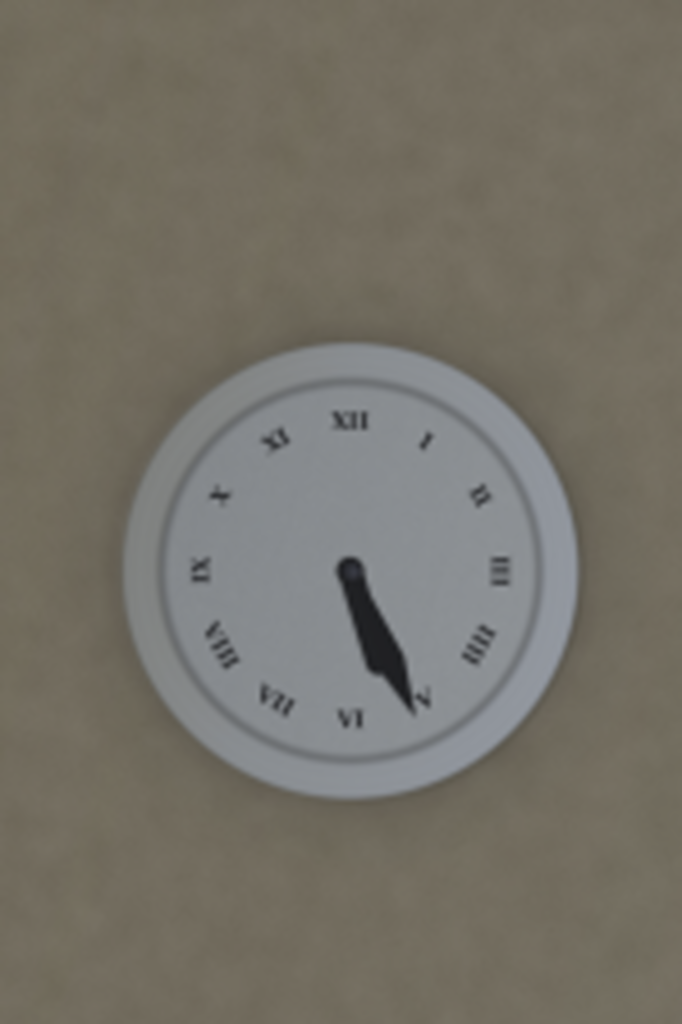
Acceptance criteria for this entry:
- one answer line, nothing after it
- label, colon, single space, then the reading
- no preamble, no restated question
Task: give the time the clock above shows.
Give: 5:26
